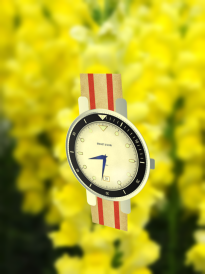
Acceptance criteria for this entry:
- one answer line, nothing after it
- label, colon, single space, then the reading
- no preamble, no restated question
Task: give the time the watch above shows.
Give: 8:32
